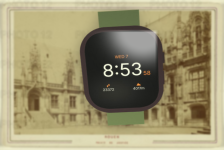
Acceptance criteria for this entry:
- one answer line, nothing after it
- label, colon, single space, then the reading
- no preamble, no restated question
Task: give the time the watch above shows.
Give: 8:53
